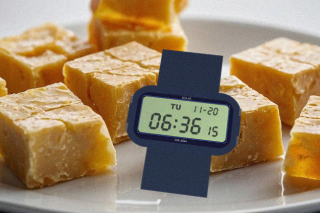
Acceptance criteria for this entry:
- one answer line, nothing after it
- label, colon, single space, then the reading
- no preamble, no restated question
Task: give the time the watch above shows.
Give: 6:36:15
